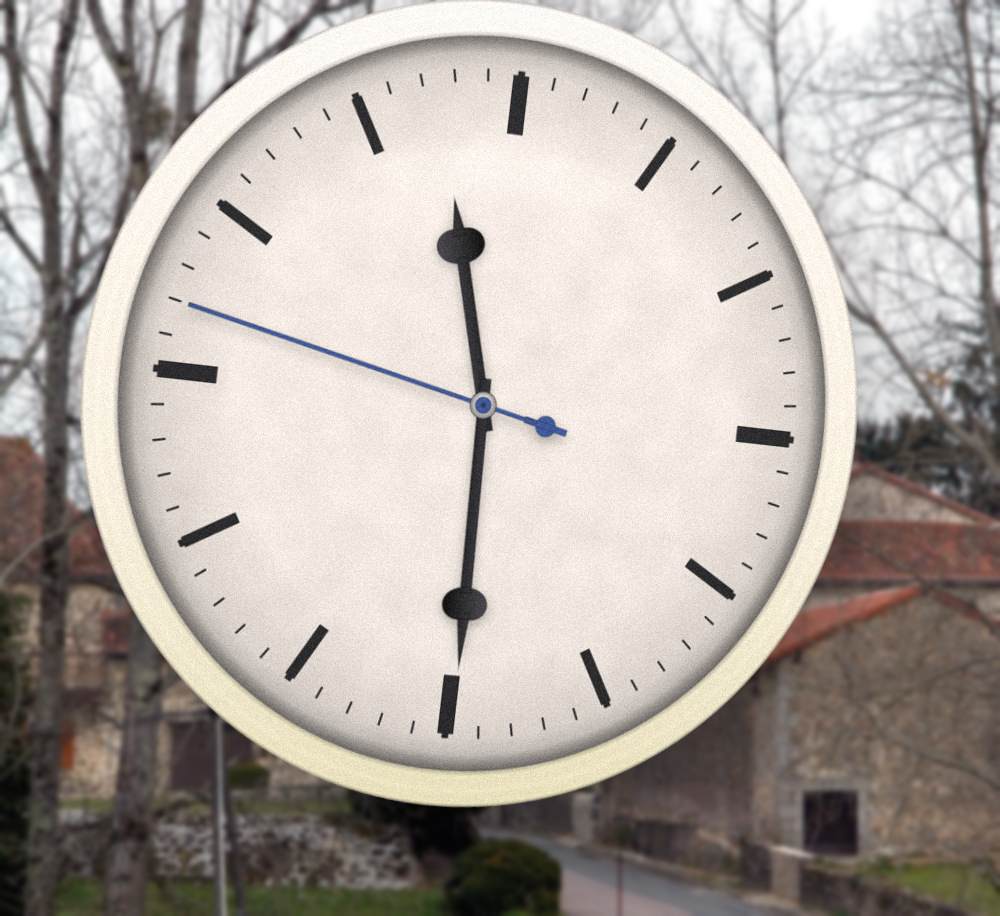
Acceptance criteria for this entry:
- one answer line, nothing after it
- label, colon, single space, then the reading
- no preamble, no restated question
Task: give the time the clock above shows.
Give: 11:29:47
